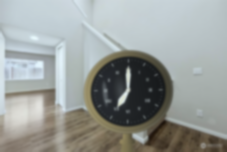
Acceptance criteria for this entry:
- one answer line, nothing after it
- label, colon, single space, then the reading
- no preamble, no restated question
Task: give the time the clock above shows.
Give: 7:00
